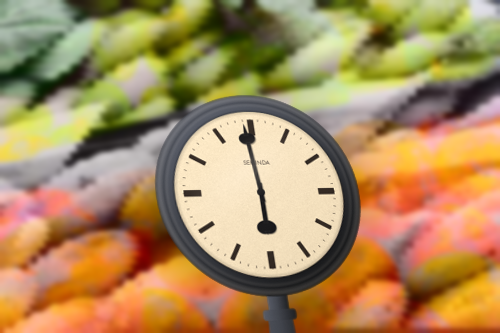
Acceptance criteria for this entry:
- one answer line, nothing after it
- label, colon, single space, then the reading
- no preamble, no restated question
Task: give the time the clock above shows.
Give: 5:59
